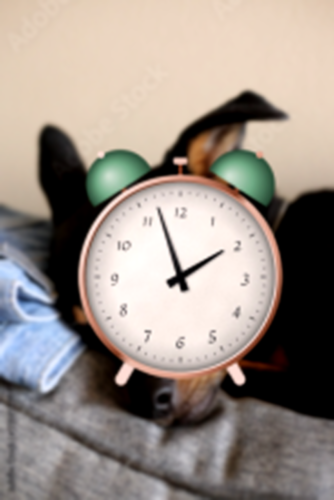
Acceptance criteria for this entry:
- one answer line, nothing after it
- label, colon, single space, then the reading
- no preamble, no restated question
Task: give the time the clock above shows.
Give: 1:57
